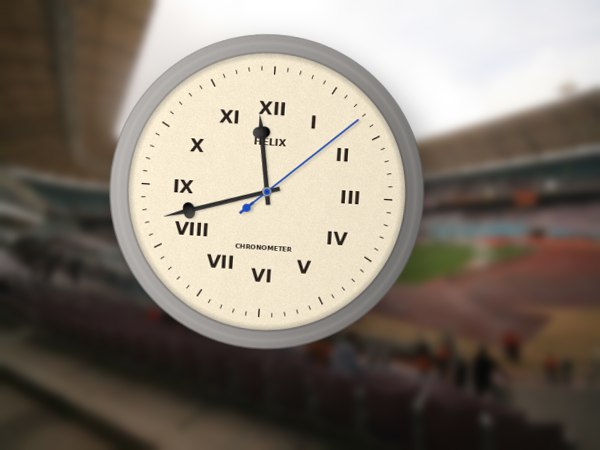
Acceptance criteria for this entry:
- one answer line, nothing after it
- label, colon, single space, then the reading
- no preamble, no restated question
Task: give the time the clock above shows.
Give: 11:42:08
